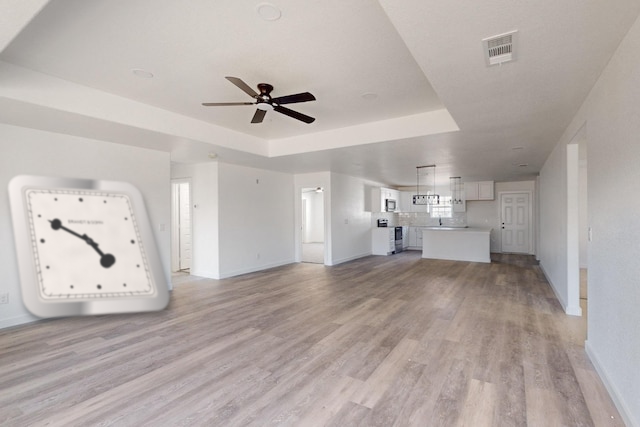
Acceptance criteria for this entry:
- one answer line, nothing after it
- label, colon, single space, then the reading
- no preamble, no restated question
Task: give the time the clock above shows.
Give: 4:50
